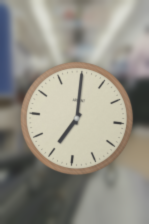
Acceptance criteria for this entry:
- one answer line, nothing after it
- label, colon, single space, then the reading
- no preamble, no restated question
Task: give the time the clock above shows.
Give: 7:00
